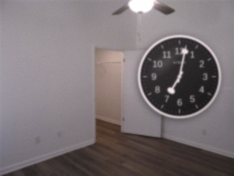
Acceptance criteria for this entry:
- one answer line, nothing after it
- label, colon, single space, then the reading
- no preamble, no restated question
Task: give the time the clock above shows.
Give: 7:02
